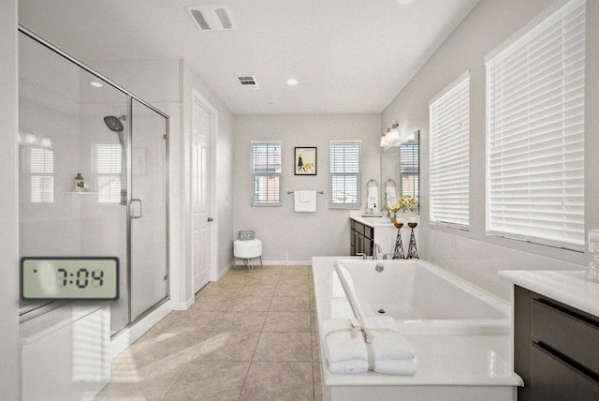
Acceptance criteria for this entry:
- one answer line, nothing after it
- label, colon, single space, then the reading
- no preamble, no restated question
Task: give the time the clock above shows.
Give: 7:04
